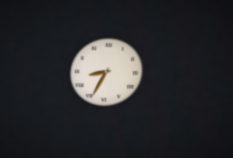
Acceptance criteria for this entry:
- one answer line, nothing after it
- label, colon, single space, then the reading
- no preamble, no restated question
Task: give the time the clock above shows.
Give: 8:34
